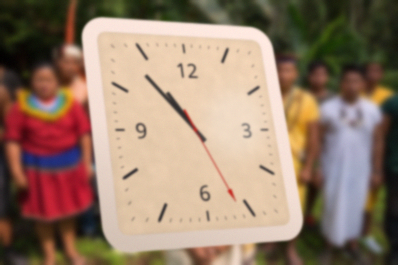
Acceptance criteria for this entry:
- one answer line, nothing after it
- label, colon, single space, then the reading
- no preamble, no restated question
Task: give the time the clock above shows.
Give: 10:53:26
